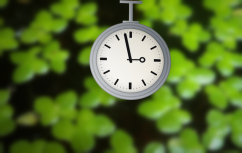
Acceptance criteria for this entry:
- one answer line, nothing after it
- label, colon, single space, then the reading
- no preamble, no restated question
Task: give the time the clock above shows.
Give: 2:58
